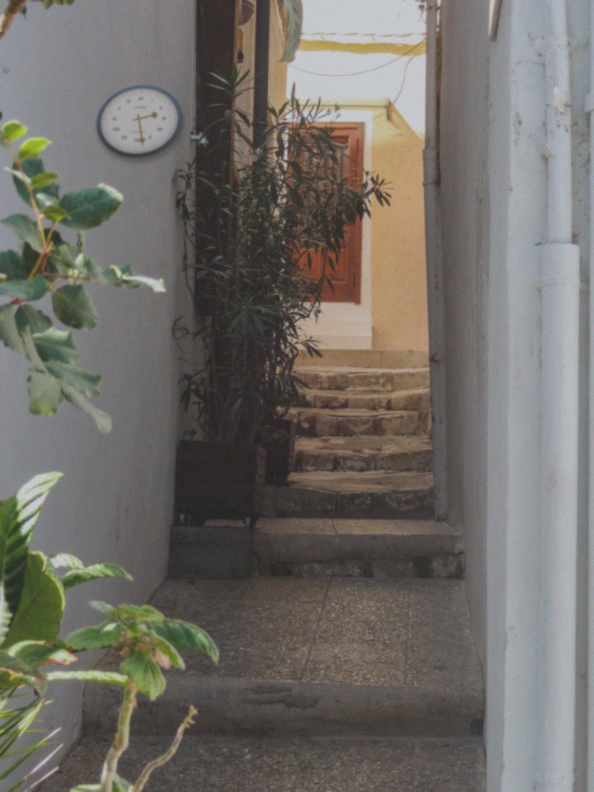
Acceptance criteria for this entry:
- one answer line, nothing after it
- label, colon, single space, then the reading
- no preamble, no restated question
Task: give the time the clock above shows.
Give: 2:28
